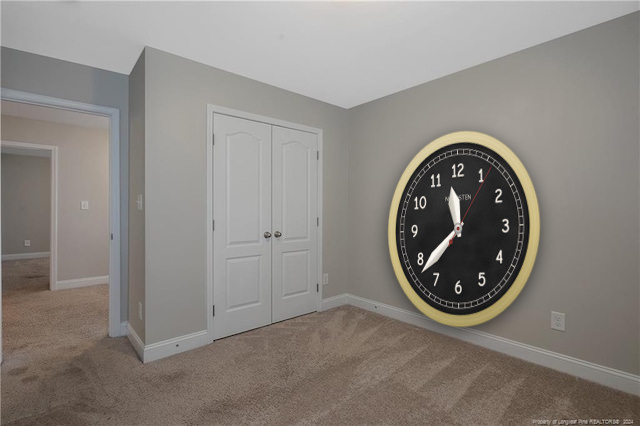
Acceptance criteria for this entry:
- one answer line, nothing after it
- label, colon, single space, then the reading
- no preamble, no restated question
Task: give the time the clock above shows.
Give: 11:38:06
